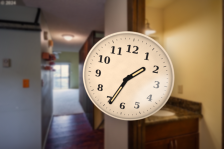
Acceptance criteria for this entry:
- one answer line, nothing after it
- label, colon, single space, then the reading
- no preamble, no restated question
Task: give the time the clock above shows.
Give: 1:34
